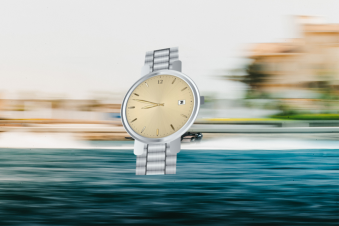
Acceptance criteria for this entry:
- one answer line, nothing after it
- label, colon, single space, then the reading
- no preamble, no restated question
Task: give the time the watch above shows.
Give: 8:48
